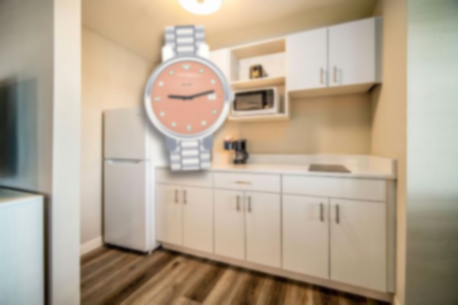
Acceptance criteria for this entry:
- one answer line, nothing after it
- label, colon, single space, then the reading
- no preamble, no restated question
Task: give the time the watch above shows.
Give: 9:13
